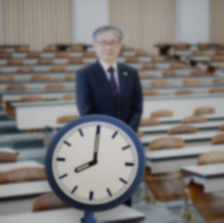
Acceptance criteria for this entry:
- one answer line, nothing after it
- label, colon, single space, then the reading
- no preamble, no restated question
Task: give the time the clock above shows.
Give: 8:00
